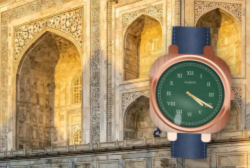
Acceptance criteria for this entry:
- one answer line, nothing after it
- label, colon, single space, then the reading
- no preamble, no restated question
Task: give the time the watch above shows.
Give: 4:20
